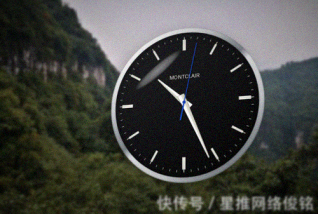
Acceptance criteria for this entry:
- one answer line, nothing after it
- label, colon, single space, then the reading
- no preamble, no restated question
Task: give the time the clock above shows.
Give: 10:26:02
